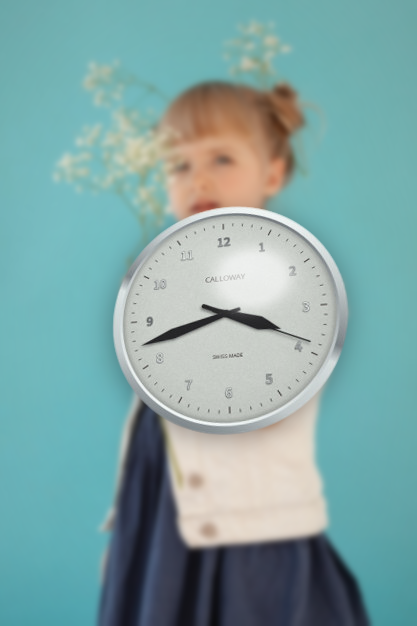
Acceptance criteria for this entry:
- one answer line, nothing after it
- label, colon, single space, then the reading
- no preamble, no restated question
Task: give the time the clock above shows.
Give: 3:42:19
